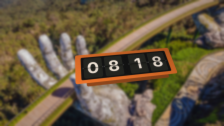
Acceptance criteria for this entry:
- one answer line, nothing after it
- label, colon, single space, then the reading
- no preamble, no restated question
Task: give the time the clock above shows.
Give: 8:18
